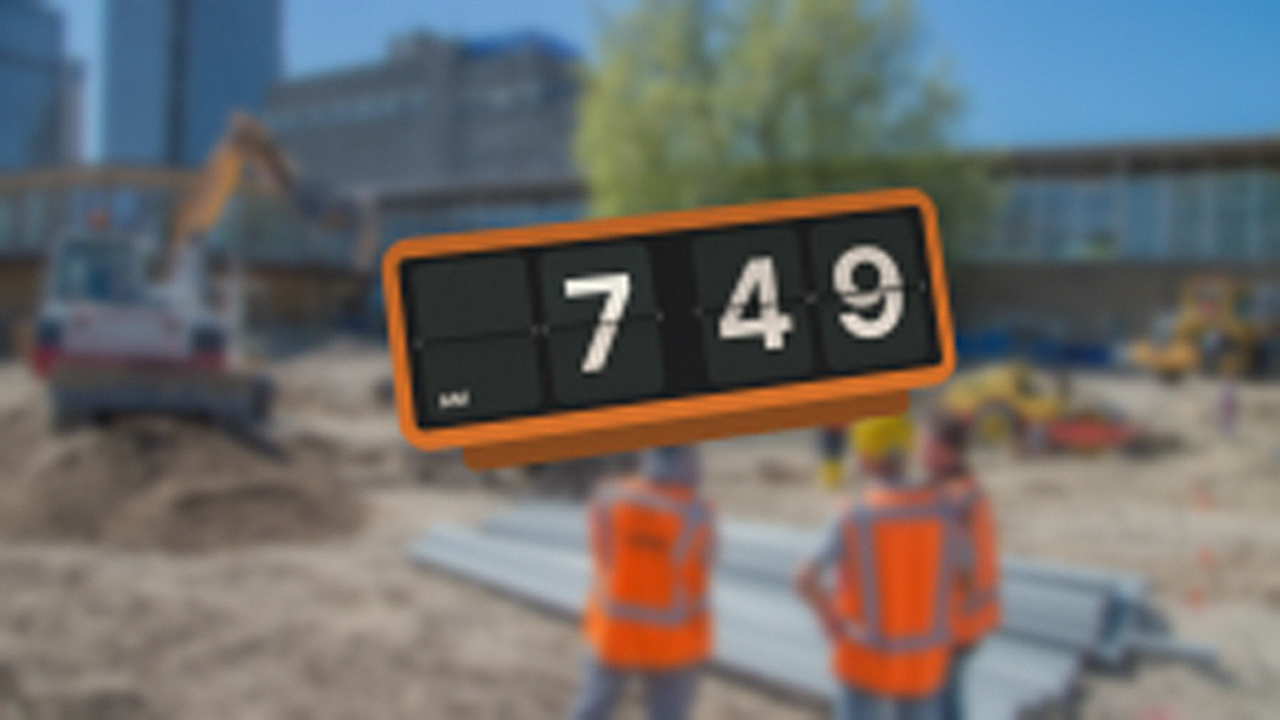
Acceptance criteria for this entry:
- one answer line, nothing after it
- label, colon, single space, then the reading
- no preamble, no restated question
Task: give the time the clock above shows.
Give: 7:49
